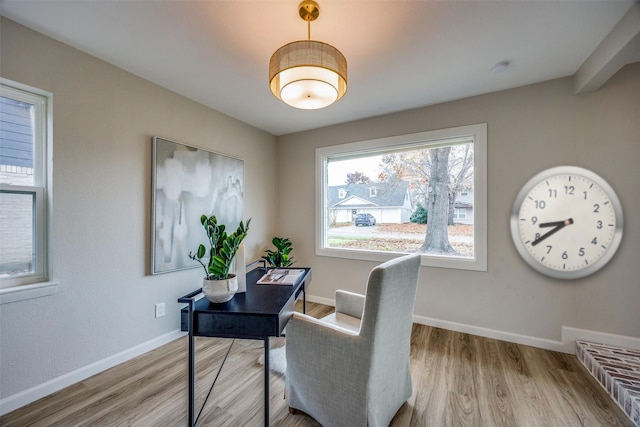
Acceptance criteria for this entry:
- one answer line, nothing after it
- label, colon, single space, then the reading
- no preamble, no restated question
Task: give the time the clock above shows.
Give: 8:39
